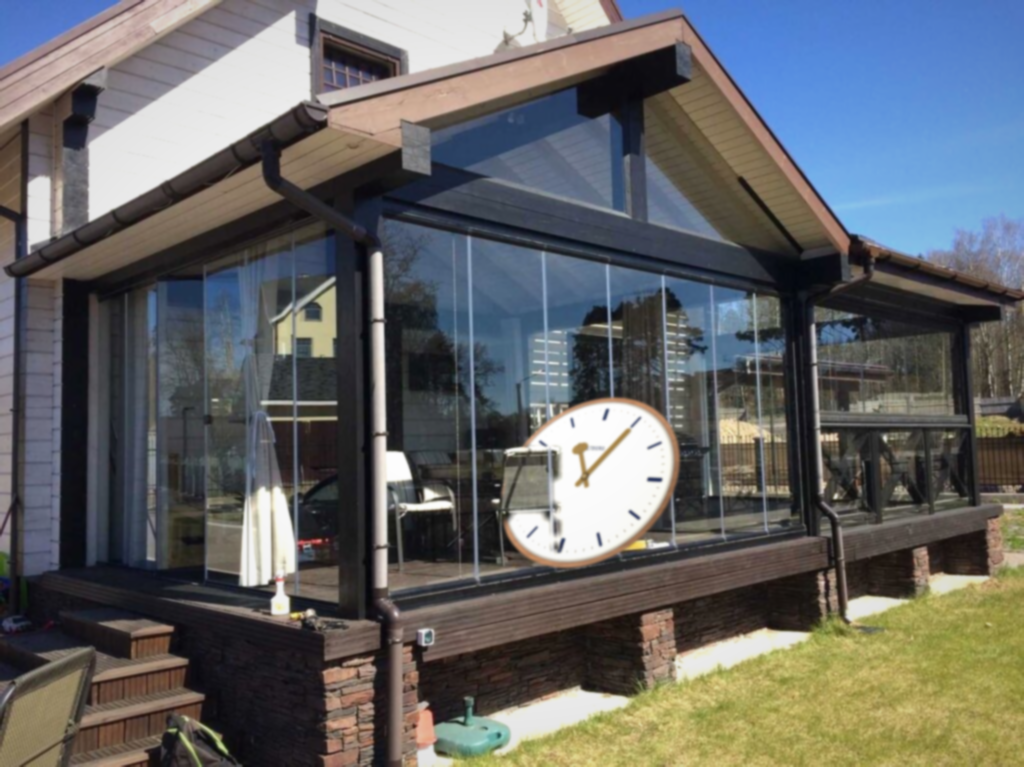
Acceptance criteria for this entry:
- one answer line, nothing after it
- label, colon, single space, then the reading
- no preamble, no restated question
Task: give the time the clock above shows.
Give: 11:05
